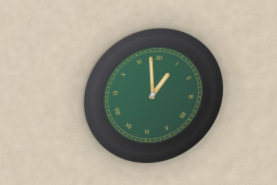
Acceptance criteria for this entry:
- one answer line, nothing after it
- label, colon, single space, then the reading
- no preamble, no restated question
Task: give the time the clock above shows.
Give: 12:58
